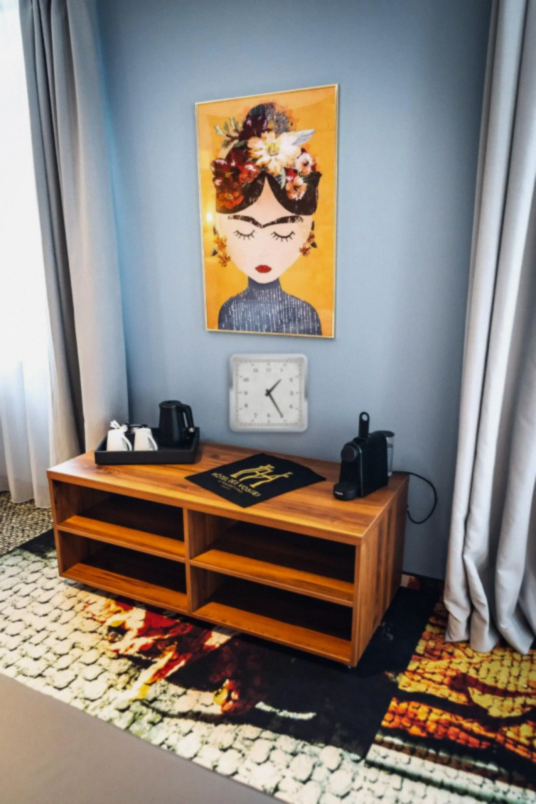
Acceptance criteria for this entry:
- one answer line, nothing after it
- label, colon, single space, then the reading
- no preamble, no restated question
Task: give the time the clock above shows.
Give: 1:25
